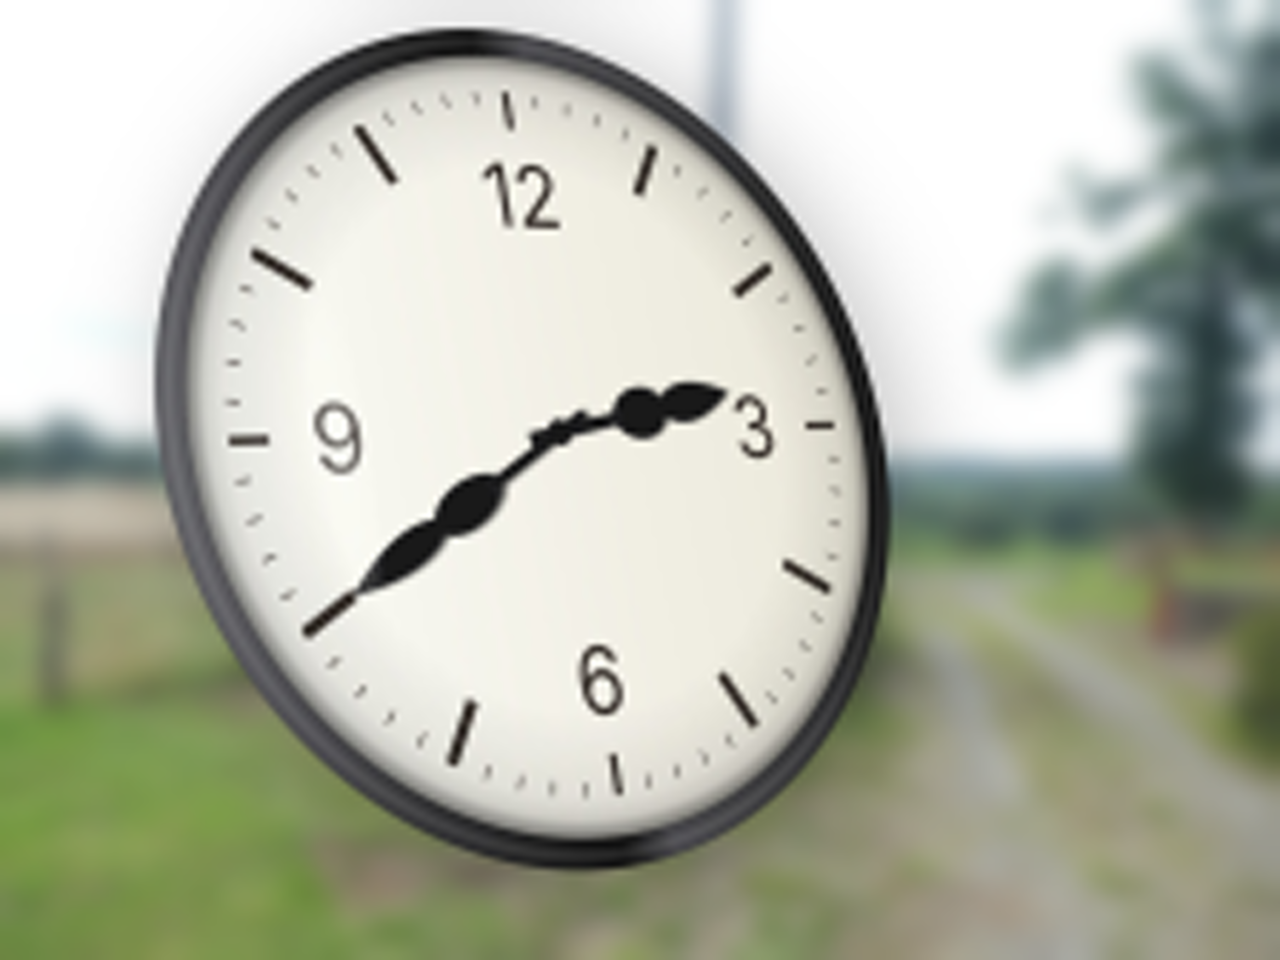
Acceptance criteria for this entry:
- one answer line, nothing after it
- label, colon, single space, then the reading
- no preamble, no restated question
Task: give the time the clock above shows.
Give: 2:40
